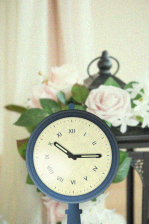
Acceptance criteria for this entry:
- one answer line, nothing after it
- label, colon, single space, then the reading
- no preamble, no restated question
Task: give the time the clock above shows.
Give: 10:15
